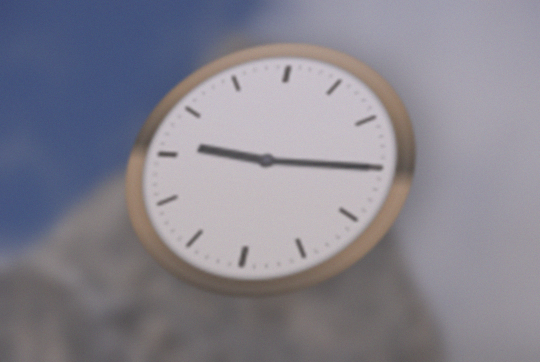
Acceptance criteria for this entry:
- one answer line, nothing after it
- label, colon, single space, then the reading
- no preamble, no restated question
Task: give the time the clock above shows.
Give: 9:15
